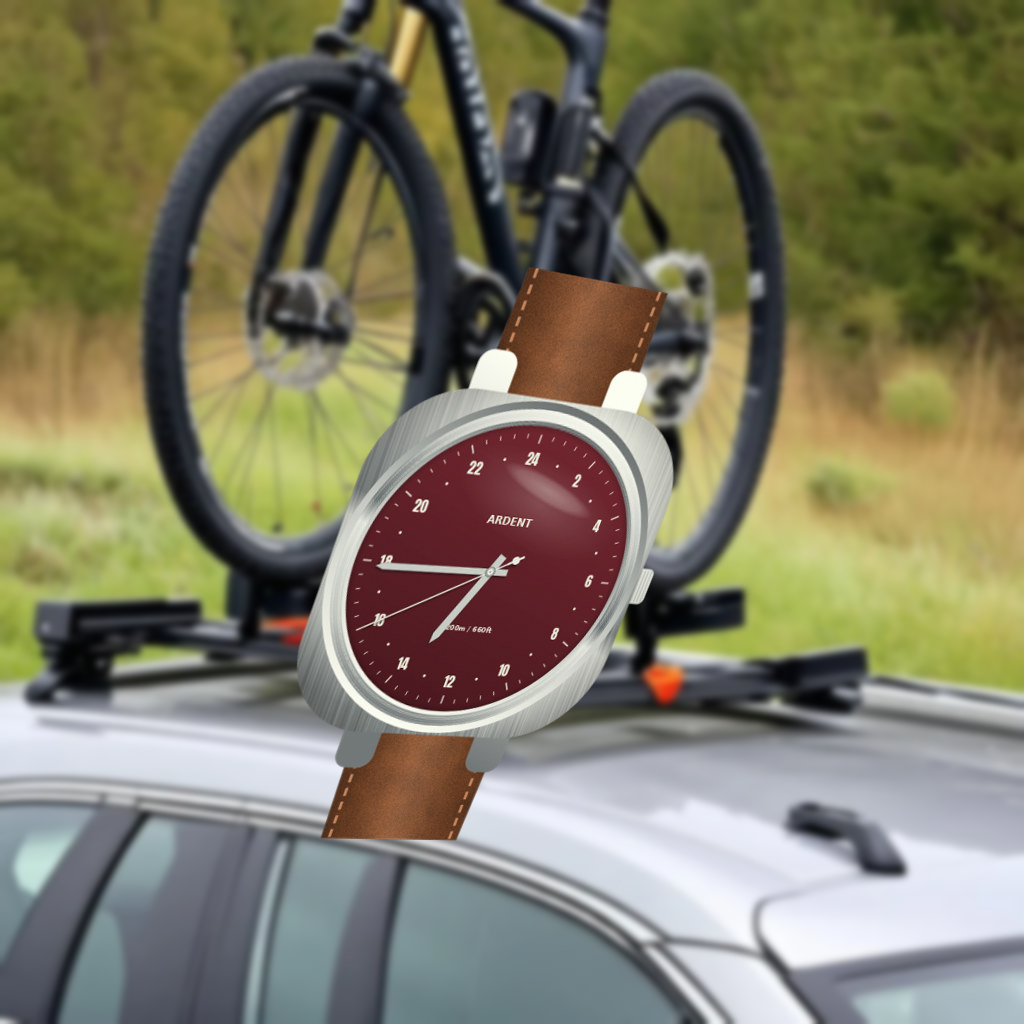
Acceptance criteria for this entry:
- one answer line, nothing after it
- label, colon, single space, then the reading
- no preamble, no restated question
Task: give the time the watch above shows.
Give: 13:44:40
